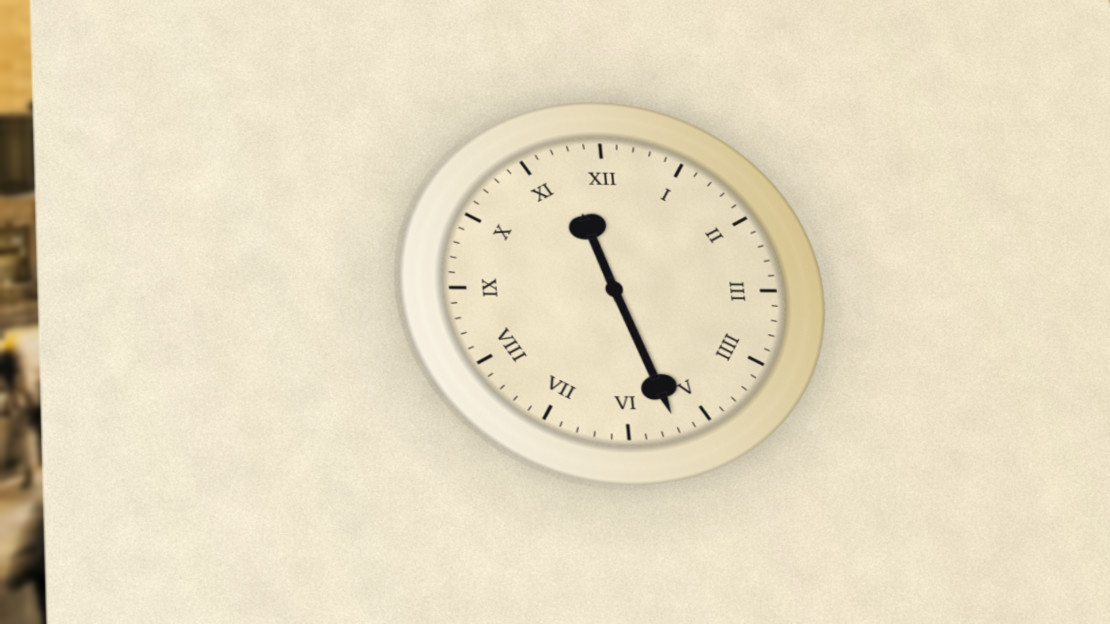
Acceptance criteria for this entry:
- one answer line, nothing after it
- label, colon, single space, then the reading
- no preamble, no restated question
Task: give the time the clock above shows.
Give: 11:27
